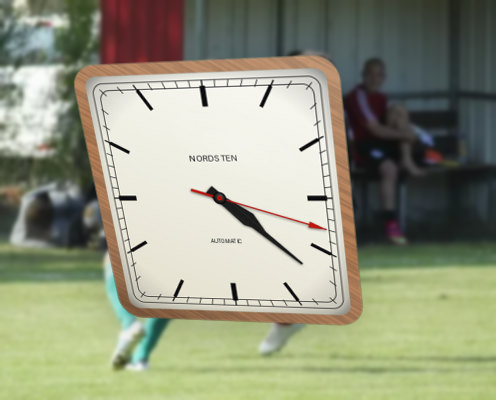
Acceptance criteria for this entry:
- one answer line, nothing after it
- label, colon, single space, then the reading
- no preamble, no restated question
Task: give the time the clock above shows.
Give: 4:22:18
